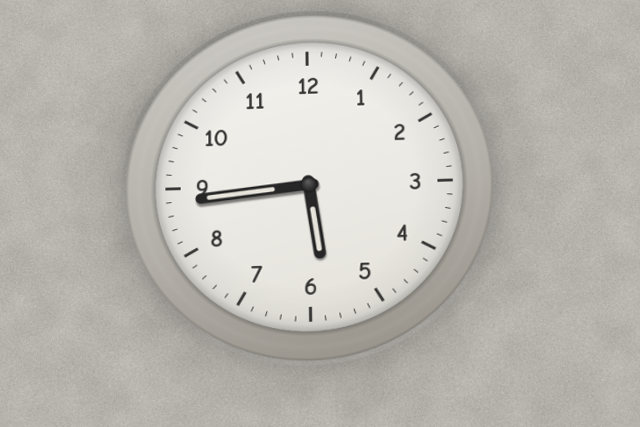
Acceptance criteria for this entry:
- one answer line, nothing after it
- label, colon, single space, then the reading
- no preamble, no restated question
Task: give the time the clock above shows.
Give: 5:44
